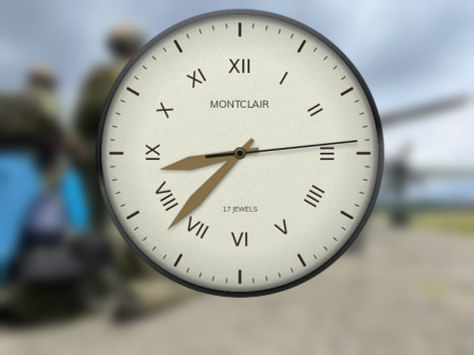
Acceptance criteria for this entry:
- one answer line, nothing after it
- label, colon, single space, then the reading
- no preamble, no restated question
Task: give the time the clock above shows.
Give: 8:37:14
